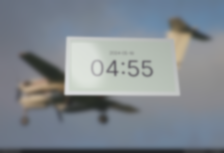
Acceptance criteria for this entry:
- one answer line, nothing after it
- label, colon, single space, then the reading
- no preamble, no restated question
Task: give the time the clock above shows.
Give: 4:55
